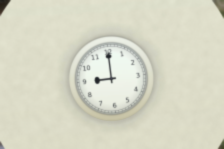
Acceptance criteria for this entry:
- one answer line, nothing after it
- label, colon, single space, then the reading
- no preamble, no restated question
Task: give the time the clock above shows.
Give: 9:00
